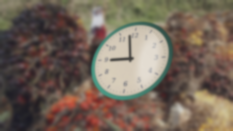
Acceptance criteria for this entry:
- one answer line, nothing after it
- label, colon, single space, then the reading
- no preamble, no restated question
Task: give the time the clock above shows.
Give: 8:58
